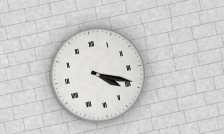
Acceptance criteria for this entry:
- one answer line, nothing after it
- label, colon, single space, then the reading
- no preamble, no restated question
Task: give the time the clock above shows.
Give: 4:19
